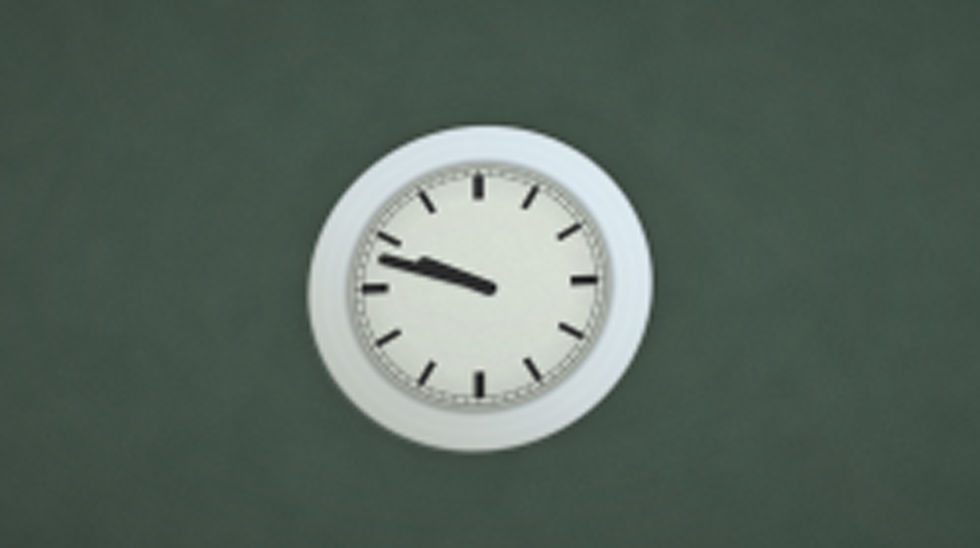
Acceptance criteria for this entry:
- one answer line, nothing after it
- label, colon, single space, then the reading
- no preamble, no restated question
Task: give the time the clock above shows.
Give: 9:48
